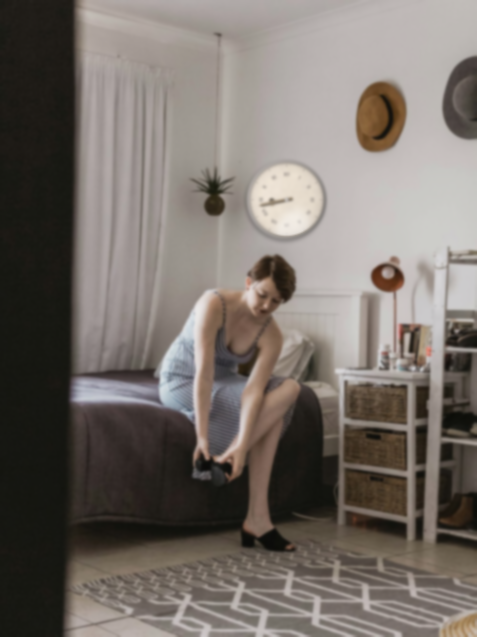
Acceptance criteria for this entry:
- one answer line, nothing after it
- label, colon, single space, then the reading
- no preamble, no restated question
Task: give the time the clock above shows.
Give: 8:43
